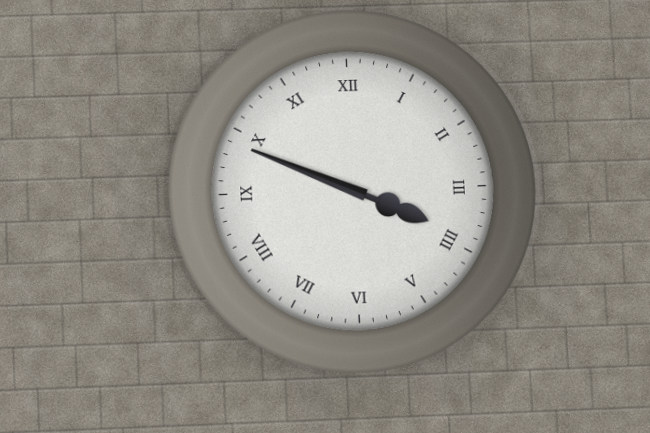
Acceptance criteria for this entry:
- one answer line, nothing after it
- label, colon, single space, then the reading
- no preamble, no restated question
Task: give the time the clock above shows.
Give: 3:49
